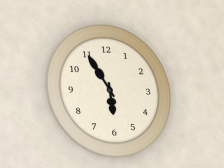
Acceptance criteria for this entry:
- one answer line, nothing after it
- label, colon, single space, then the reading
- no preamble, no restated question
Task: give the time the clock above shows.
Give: 5:55
